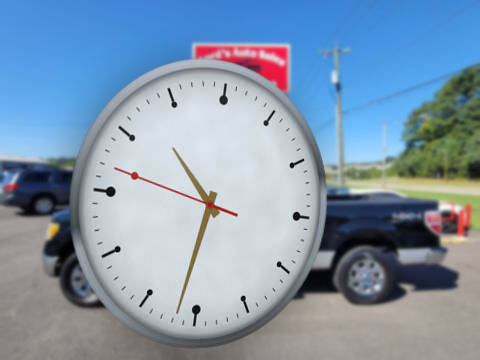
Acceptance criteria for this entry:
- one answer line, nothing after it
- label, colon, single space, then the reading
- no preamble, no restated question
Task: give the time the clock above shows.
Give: 10:31:47
